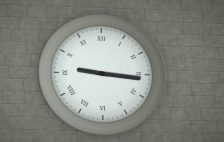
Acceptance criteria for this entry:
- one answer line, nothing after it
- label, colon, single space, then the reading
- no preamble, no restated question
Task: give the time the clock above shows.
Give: 9:16
